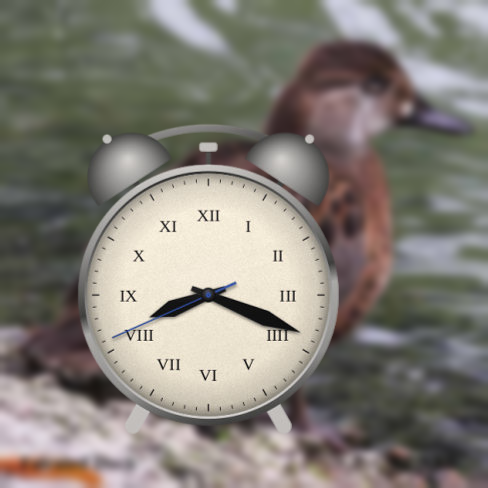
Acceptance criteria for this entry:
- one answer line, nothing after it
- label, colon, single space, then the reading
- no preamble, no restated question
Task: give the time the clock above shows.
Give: 8:18:41
